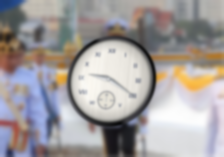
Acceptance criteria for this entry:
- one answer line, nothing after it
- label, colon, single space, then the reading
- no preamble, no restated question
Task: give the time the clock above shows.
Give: 9:20
